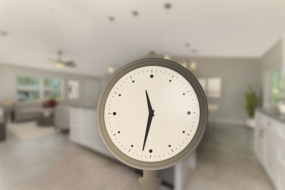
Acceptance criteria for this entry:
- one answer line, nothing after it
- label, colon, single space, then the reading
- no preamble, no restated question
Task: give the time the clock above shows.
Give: 11:32
